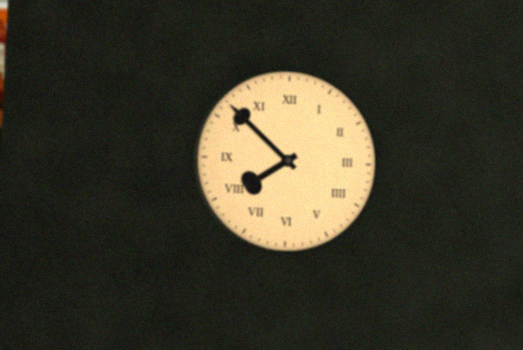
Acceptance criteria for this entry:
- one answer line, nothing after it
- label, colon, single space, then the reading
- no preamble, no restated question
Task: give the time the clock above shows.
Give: 7:52
